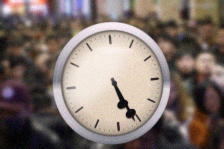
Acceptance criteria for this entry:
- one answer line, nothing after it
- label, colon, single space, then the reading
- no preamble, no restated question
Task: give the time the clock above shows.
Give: 5:26
